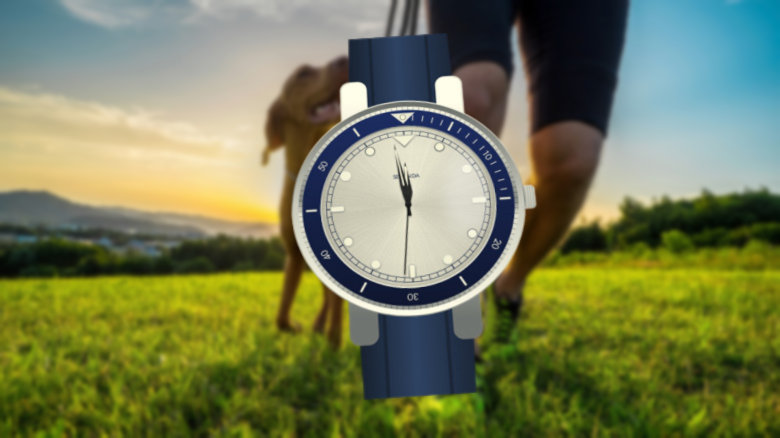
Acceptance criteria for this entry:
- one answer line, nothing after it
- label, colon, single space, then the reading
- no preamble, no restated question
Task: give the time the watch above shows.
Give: 11:58:31
